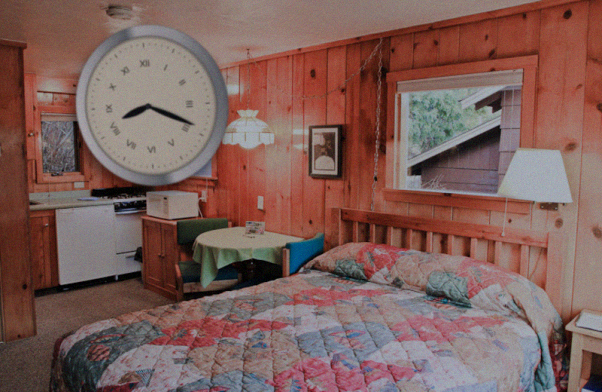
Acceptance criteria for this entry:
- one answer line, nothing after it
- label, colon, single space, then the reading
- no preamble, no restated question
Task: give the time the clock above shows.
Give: 8:19
